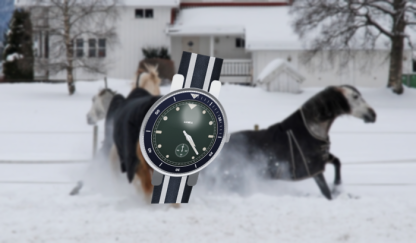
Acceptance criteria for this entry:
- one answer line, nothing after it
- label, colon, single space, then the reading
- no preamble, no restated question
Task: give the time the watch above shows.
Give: 4:23
